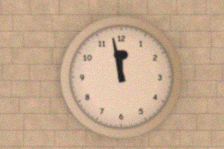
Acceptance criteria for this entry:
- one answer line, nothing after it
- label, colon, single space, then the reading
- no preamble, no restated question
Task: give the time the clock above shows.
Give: 11:58
